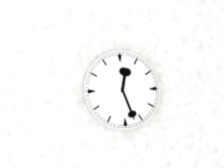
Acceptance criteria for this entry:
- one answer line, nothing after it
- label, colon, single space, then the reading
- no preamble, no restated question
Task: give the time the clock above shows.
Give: 12:27
